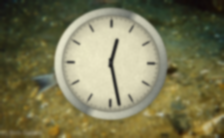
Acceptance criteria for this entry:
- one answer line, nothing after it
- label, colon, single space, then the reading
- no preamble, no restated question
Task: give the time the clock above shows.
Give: 12:28
